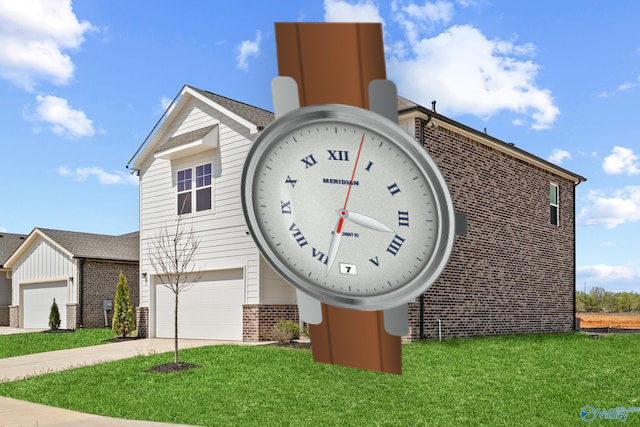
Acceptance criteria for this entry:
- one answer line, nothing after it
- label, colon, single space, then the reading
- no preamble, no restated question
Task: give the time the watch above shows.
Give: 3:33:03
